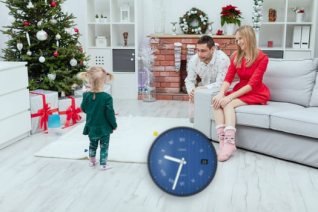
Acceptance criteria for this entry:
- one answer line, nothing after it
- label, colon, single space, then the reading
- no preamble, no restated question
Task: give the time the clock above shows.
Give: 9:33
